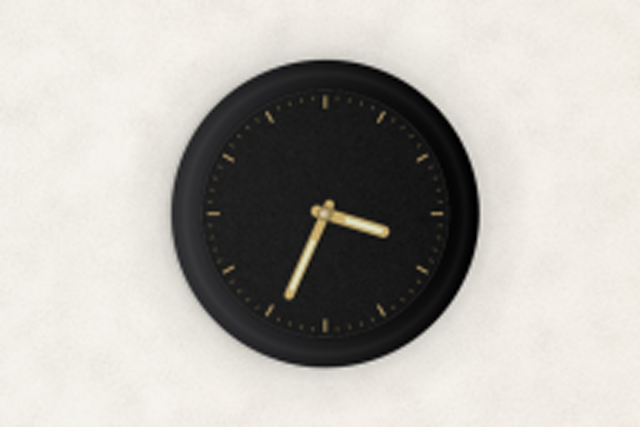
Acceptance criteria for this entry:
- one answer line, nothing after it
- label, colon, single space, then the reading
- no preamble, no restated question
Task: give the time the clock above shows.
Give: 3:34
